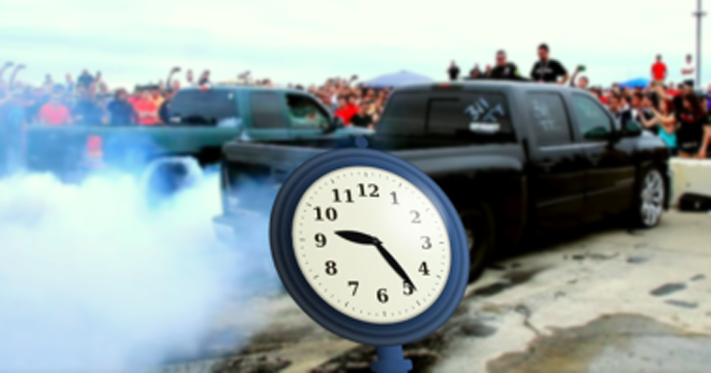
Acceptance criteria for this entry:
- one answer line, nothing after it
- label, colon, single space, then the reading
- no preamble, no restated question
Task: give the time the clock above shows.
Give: 9:24
